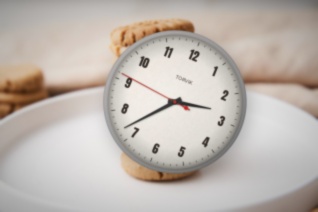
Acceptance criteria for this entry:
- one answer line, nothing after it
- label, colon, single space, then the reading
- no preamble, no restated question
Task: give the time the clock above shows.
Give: 2:36:46
